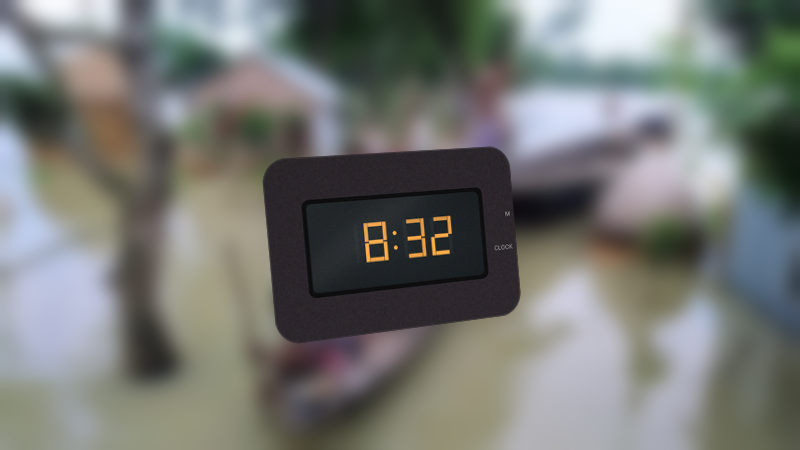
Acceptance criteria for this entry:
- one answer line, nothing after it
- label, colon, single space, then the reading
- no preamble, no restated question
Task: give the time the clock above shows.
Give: 8:32
